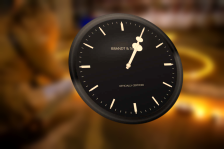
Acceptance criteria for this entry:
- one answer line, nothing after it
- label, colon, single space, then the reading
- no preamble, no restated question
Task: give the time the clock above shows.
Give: 1:05
